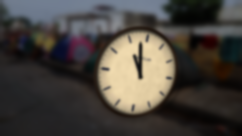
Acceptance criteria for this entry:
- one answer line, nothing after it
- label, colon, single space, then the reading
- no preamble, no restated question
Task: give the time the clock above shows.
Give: 10:58
